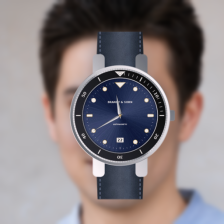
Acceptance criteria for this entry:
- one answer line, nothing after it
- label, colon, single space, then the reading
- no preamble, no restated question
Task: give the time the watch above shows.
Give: 11:40
